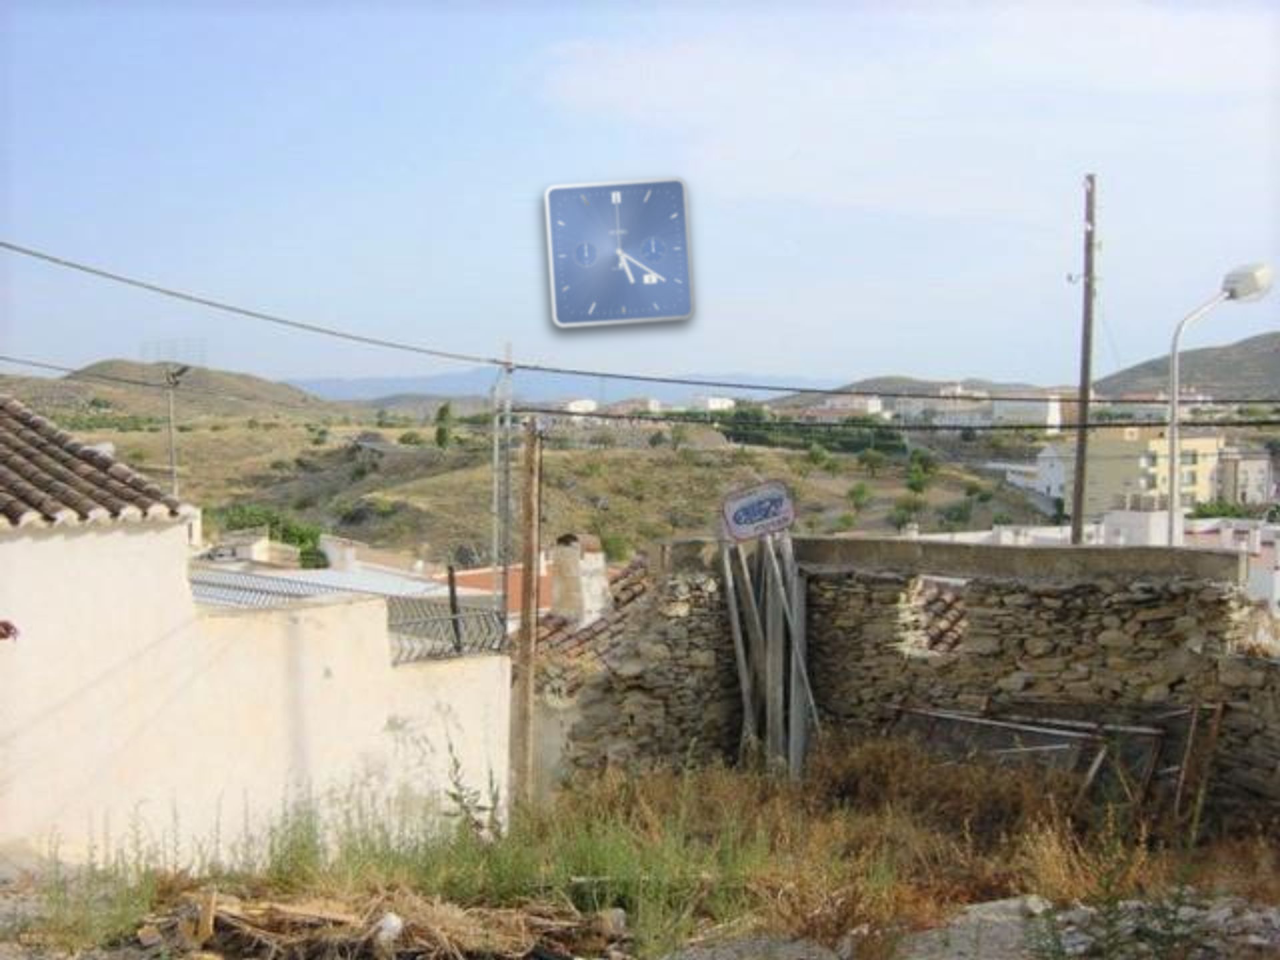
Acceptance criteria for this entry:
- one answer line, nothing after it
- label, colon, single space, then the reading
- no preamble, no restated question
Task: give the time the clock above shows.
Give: 5:21
